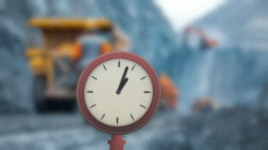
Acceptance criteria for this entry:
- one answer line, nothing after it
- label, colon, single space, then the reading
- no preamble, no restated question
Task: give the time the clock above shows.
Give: 1:03
